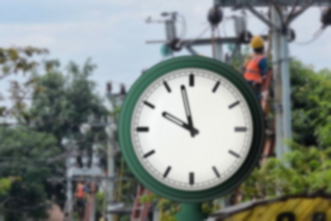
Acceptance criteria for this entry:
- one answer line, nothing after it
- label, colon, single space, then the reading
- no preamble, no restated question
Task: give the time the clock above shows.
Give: 9:58
